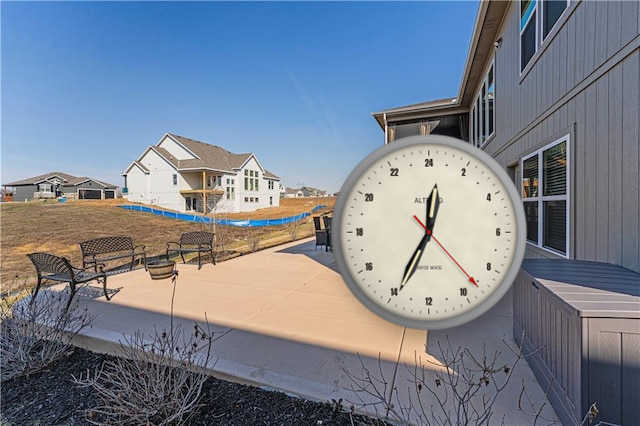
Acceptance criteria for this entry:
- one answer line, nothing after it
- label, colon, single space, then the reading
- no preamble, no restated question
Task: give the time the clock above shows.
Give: 0:34:23
